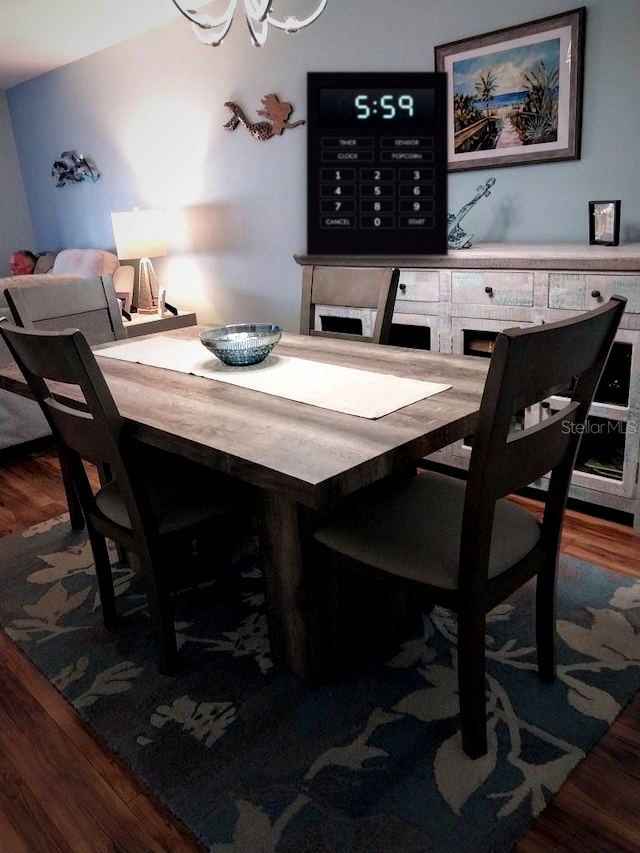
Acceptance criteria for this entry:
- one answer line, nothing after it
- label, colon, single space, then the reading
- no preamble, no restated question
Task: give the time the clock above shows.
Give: 5:59
